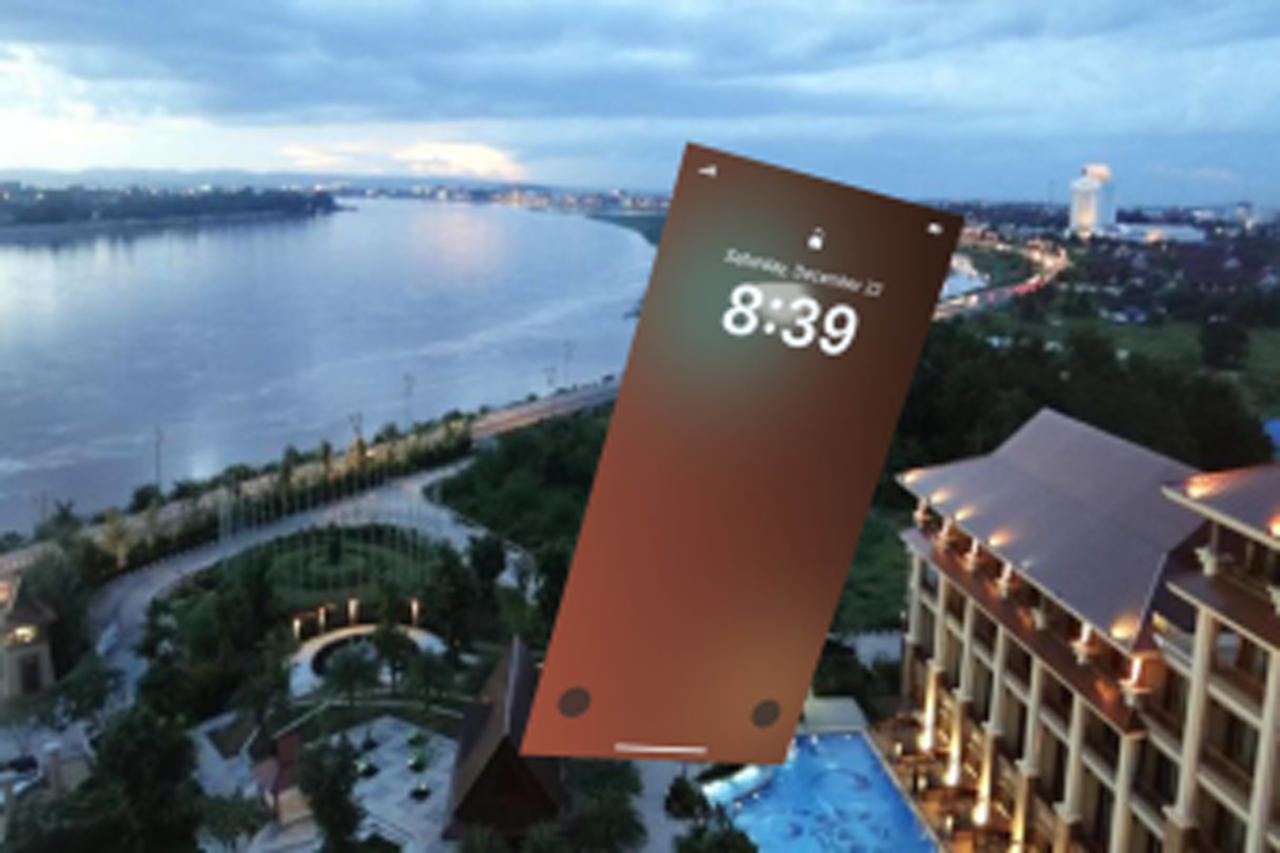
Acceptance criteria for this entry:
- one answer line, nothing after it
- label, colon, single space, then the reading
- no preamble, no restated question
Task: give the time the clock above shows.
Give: 8:39
